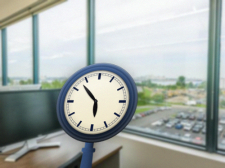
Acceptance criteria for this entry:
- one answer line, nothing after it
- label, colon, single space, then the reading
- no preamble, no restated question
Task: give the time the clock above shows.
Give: 5:53
